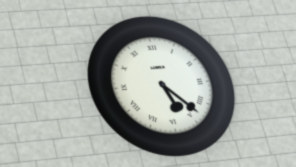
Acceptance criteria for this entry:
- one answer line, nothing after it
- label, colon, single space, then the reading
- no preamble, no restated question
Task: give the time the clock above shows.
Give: 5:23
